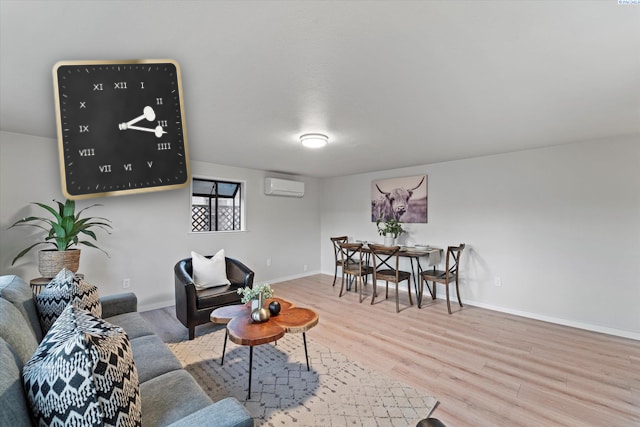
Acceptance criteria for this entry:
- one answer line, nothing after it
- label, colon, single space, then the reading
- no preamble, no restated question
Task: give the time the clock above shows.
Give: 2:17
